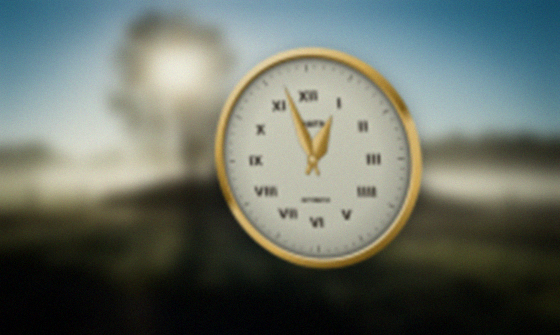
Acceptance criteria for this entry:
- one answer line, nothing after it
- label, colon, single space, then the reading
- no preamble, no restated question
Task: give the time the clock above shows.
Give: 12:57
